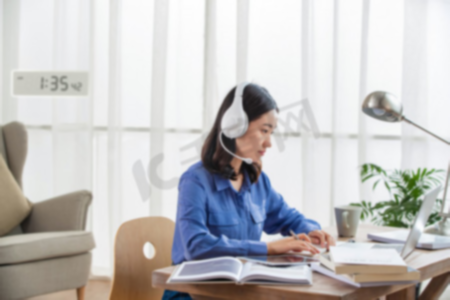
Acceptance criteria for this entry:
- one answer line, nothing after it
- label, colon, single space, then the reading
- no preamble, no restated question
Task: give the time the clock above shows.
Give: 1:35
